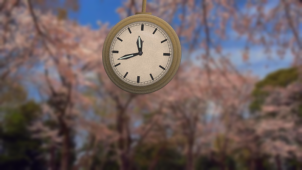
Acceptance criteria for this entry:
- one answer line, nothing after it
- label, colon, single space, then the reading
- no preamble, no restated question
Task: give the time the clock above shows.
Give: 11:42
